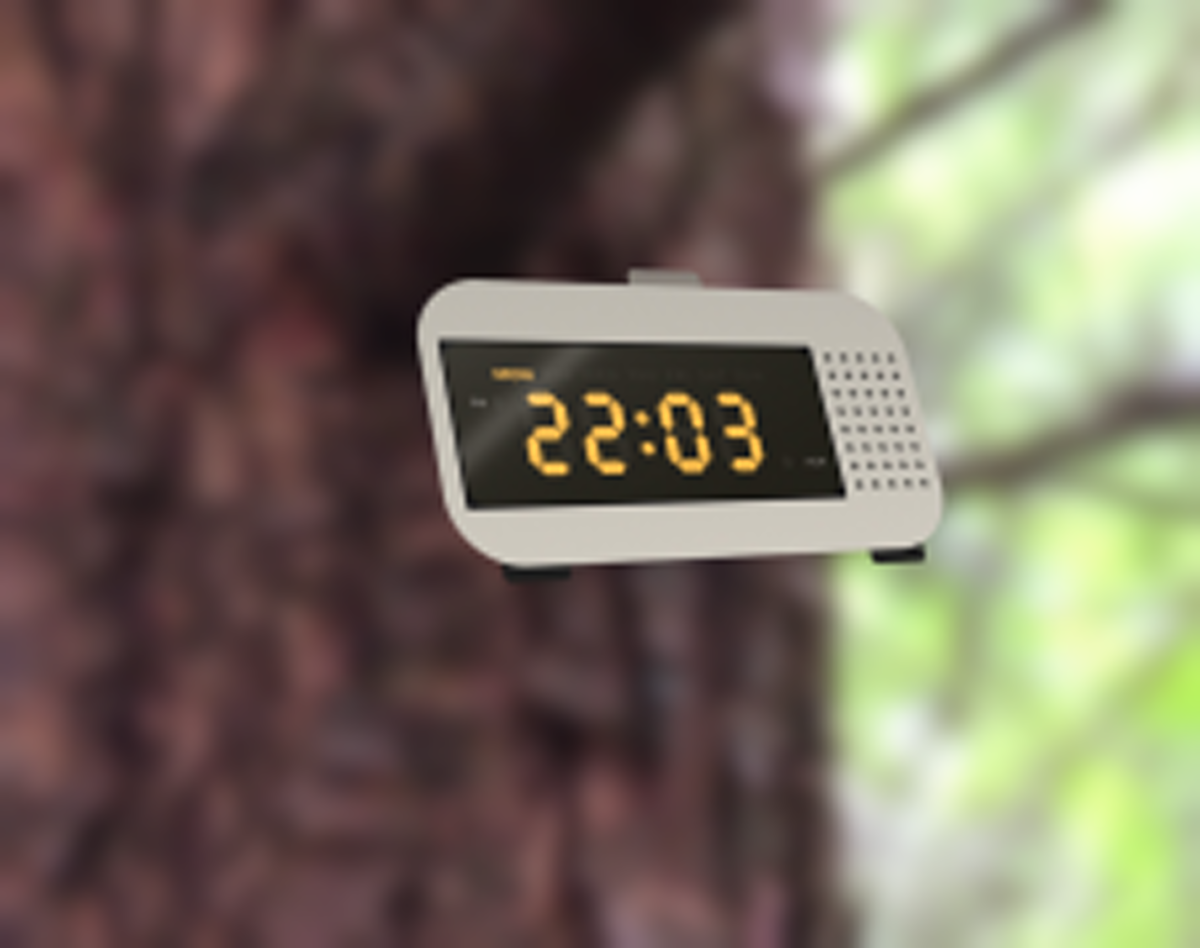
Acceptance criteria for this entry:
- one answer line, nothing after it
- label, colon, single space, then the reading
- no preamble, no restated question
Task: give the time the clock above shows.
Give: 22:03
